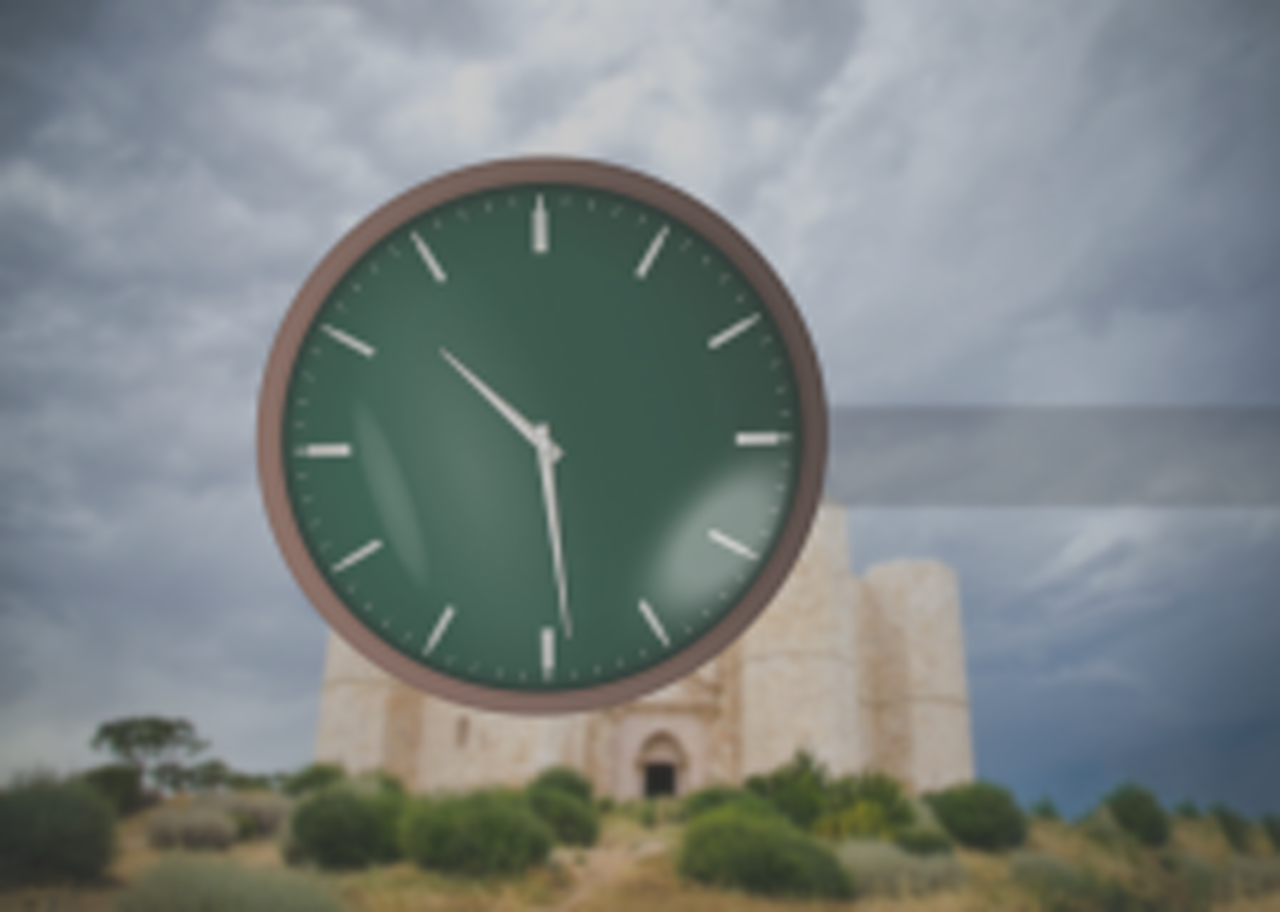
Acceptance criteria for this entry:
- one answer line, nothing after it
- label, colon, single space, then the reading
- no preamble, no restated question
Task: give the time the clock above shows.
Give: 10:29
